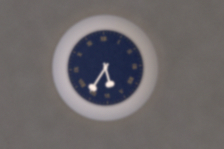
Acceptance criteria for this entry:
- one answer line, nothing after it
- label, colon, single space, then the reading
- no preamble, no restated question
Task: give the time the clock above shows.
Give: 5:36
